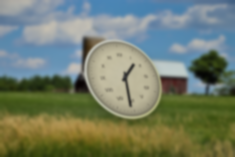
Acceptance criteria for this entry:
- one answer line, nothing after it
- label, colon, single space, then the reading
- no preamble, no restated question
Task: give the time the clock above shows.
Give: 1:31
